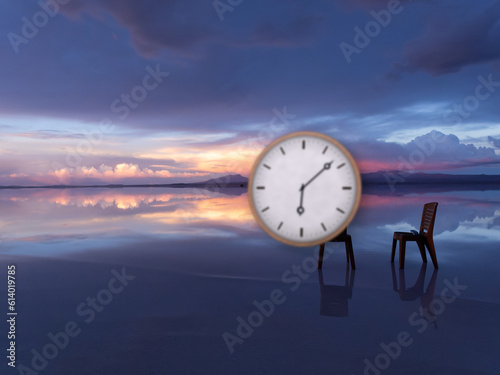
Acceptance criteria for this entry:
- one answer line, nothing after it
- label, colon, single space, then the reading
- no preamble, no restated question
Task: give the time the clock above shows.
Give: 6:08
